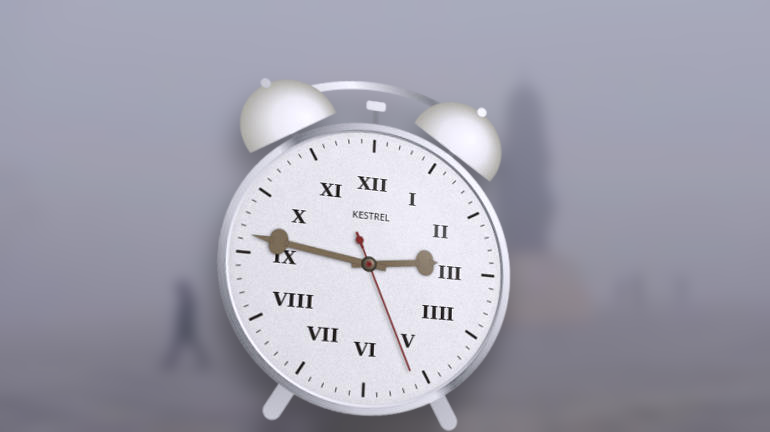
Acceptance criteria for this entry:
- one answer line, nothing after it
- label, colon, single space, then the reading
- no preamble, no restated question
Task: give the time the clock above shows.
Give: 2:46:26
